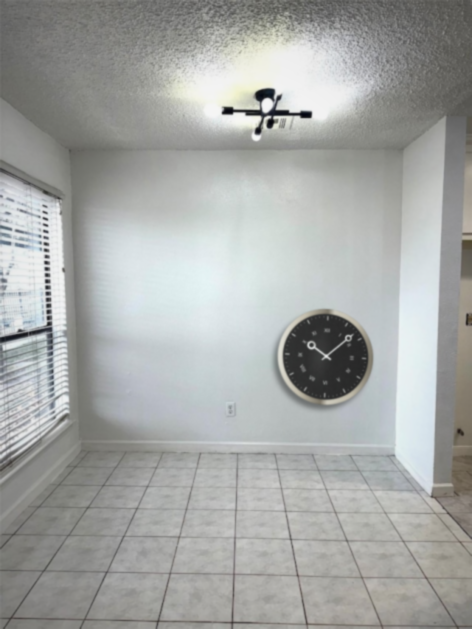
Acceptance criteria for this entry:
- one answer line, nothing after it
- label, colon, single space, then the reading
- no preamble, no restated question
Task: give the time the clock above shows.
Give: 10:08
